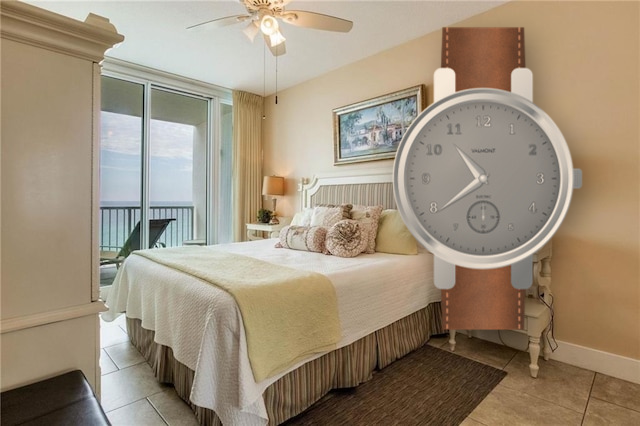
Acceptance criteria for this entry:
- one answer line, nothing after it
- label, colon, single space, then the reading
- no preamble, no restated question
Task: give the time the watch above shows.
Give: 10:39
